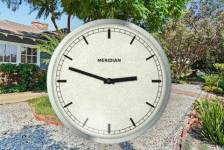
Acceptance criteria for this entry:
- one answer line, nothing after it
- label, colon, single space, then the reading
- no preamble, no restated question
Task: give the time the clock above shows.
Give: 2:48
